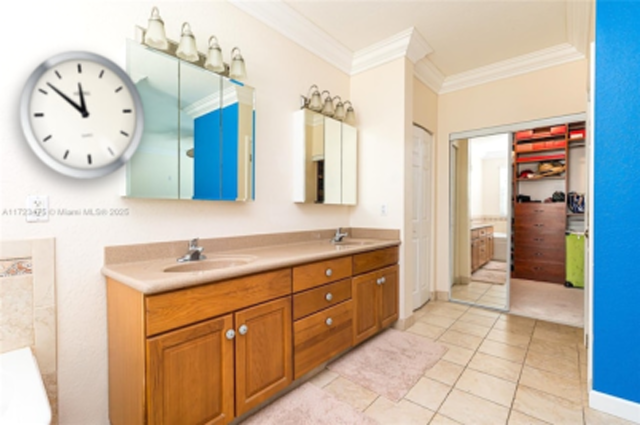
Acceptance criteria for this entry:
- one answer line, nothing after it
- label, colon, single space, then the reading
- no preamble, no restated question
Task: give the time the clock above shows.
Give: 11:52
